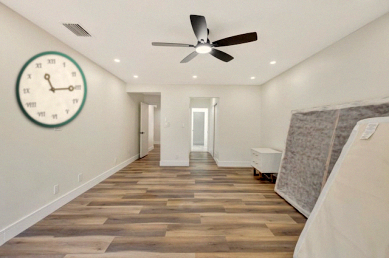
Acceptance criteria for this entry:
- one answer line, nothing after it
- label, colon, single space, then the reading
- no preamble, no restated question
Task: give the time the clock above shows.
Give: 11:15
